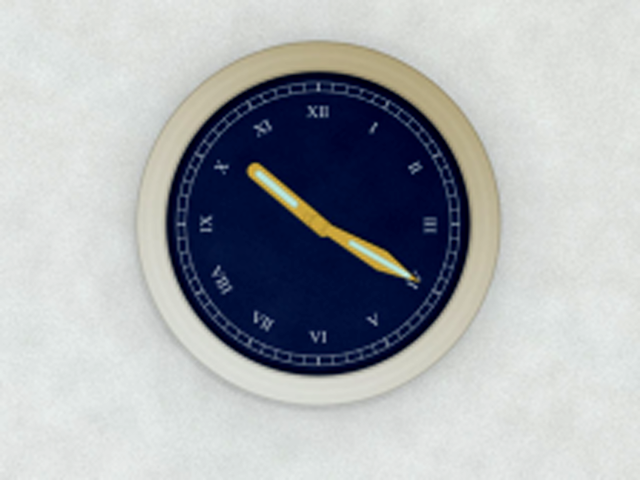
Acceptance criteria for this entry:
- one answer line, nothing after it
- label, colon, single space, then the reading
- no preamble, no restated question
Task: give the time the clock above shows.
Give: 10:20
